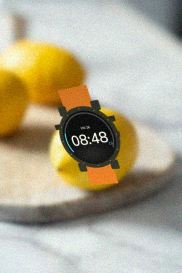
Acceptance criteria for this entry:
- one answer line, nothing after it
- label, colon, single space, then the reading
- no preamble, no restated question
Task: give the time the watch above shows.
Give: 8:48
